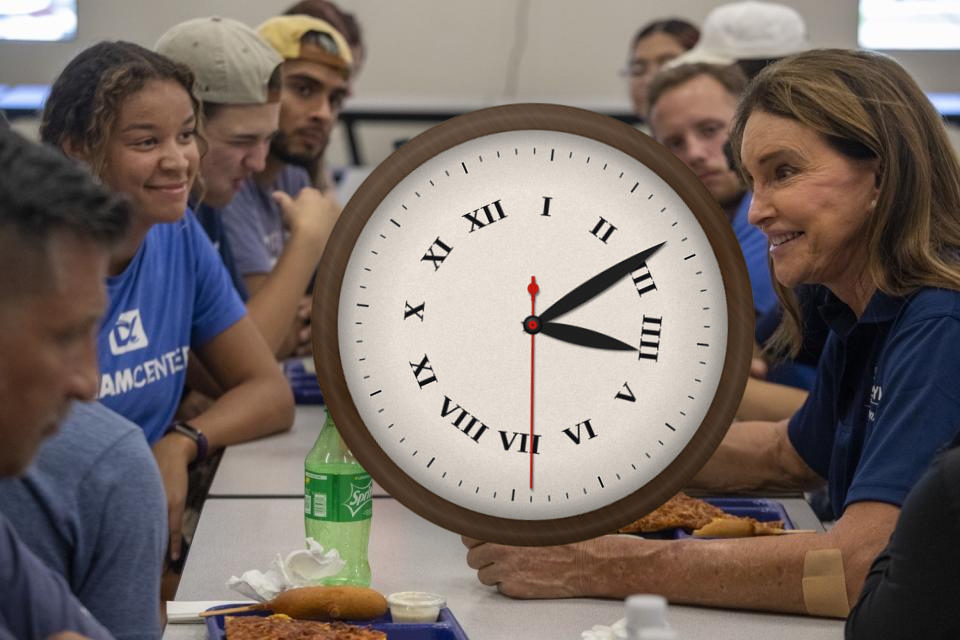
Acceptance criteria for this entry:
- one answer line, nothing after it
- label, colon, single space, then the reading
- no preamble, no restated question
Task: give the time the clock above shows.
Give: 4:13:34
